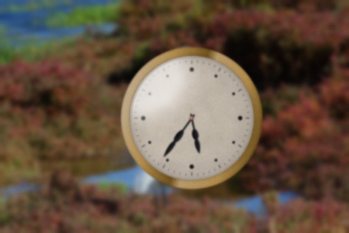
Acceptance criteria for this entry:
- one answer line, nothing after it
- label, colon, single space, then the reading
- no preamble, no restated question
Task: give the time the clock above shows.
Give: 5:36
